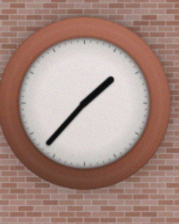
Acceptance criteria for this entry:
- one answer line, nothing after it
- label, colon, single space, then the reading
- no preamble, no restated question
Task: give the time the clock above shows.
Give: 1:37
